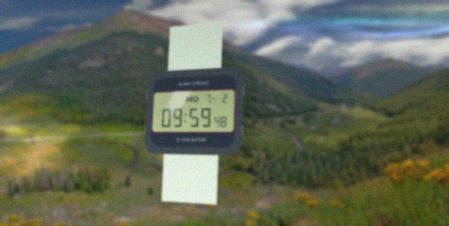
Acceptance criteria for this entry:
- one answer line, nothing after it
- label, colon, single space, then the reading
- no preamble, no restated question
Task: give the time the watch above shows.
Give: 9:59
